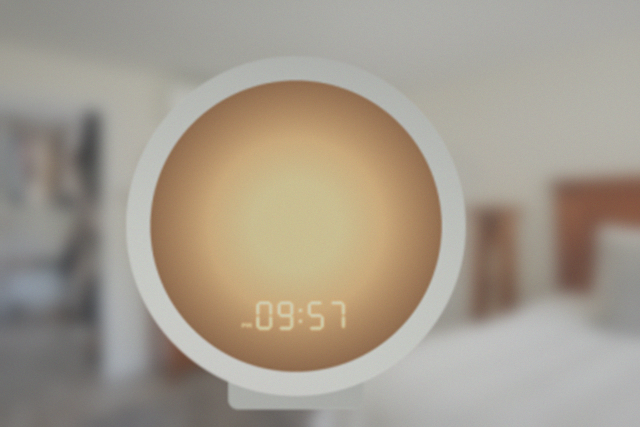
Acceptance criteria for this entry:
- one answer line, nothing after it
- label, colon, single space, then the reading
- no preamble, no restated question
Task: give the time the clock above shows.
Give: 9:57
